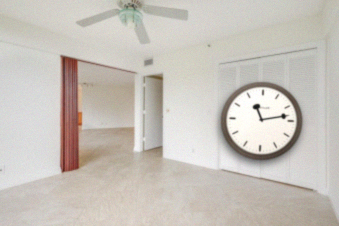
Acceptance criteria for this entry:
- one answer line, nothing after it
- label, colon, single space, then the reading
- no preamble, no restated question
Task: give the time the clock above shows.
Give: 11:13
